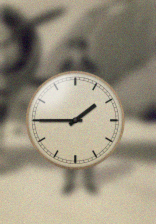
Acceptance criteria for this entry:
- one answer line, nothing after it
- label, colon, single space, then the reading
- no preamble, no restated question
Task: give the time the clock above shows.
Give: 1:45
